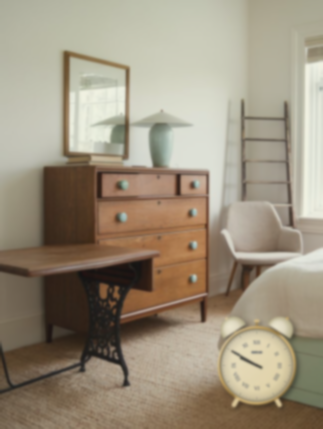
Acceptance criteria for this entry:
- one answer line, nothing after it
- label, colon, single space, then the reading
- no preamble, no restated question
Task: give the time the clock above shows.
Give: 9:50
